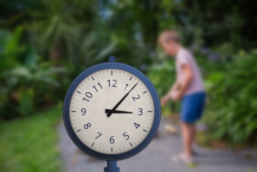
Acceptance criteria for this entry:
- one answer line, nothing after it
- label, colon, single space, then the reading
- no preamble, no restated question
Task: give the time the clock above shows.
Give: 3:07
